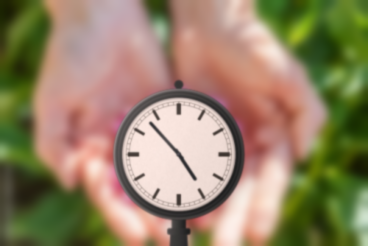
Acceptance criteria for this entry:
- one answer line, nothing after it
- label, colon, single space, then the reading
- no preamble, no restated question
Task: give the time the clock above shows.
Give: 4:53
